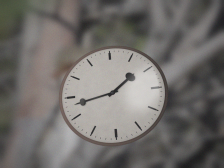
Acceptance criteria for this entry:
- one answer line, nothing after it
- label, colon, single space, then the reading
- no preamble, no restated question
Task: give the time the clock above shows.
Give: 1:43
